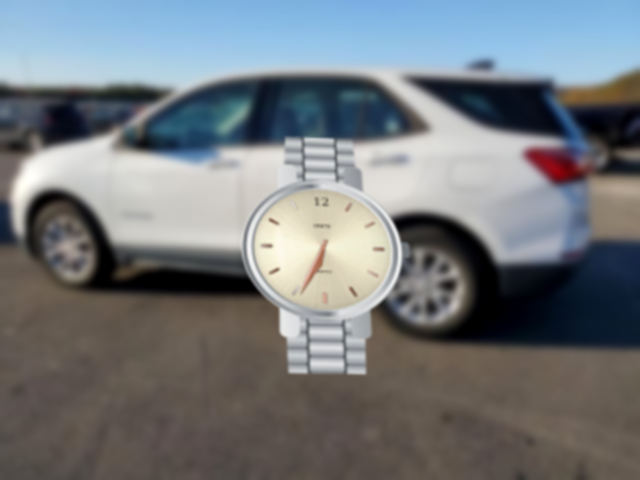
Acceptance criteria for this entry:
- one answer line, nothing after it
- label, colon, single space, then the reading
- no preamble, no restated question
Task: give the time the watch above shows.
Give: 6:34
